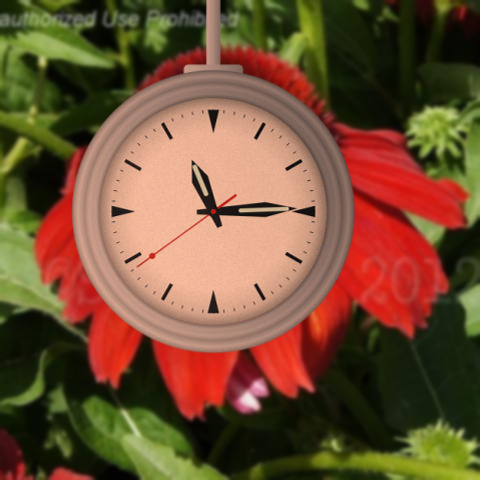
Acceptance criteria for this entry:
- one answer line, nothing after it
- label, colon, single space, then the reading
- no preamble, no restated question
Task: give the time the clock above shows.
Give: 11:14:39
